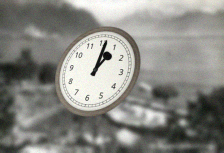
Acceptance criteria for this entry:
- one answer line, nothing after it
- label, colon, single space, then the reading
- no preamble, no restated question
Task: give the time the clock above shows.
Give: 1:01
